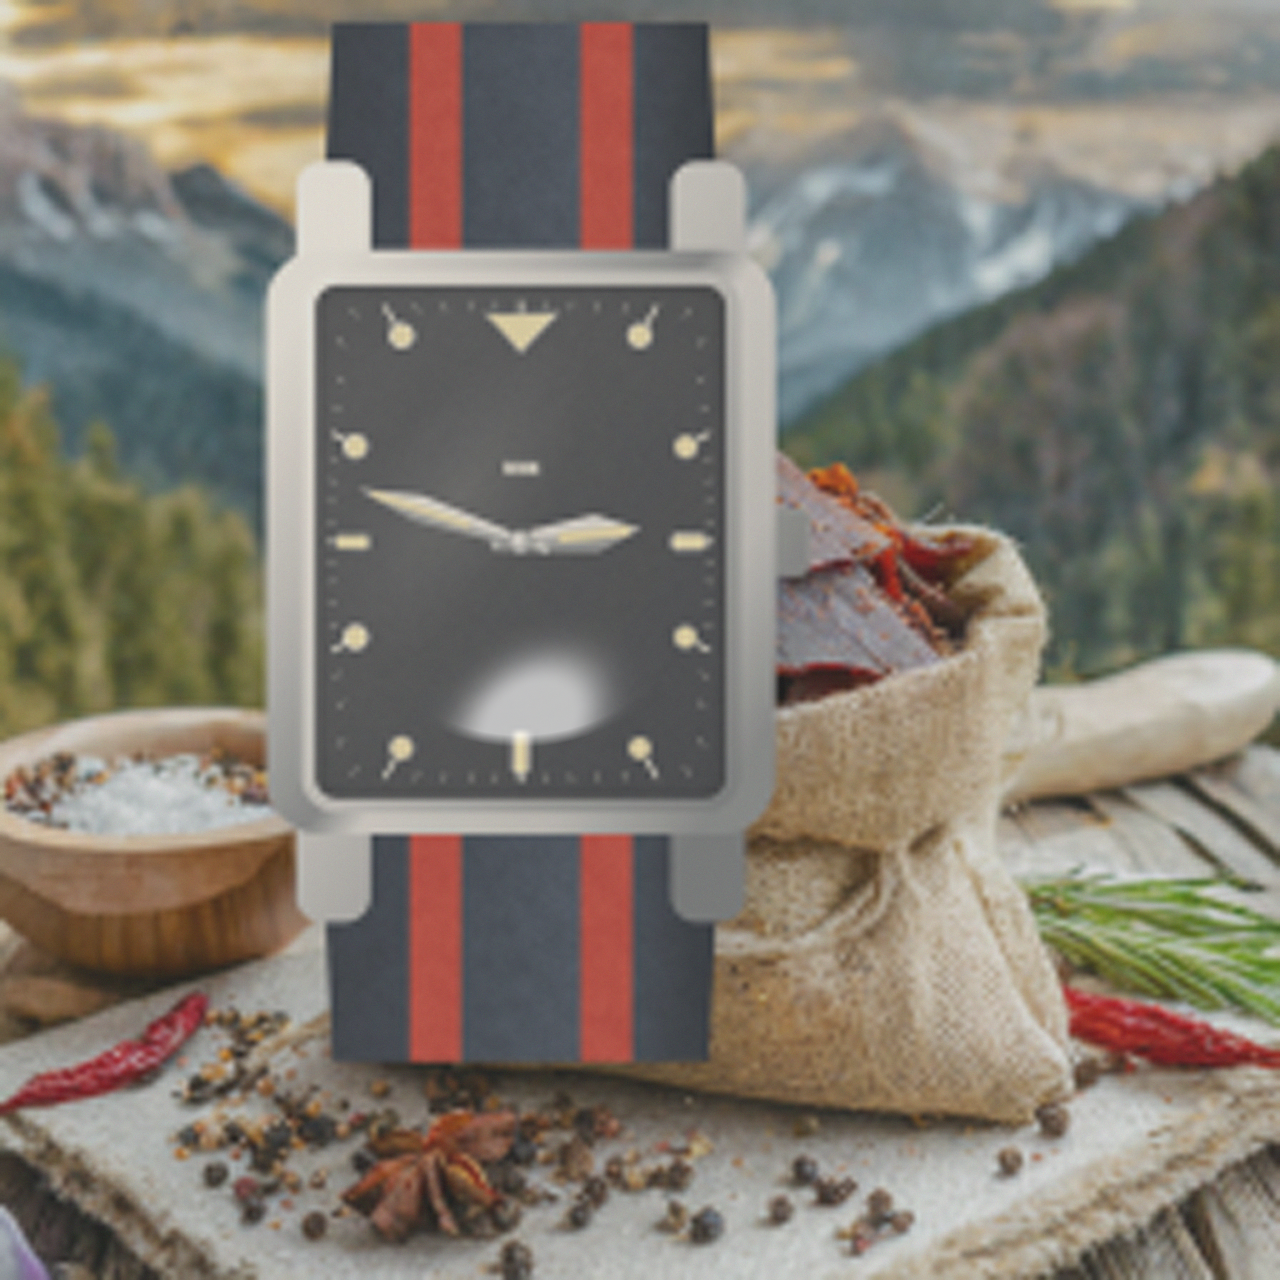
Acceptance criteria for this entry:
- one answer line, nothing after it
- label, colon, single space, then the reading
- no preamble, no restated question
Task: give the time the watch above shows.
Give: 2:48
